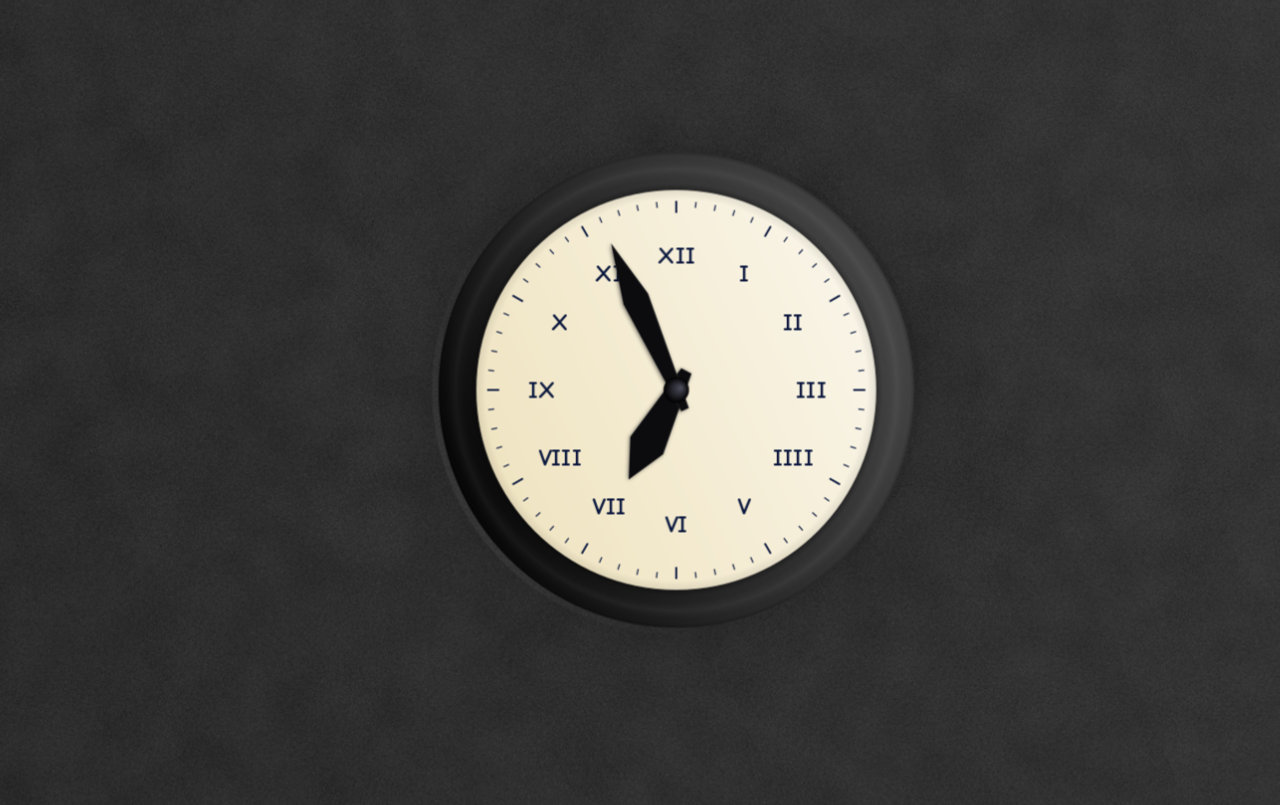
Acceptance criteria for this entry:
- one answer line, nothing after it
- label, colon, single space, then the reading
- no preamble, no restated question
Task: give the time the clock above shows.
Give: 6:56
